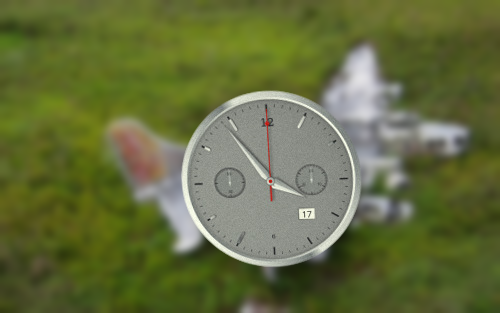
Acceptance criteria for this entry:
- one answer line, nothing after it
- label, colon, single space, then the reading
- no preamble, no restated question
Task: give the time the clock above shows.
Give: 3:54
